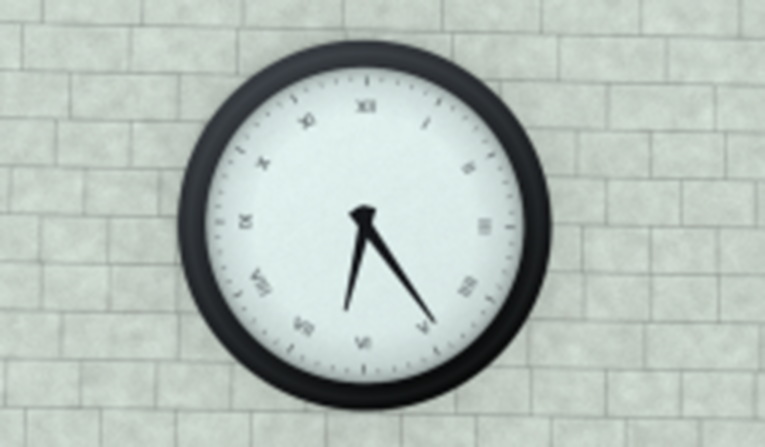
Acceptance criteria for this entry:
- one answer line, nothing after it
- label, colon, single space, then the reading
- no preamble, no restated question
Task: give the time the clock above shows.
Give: 6:24
